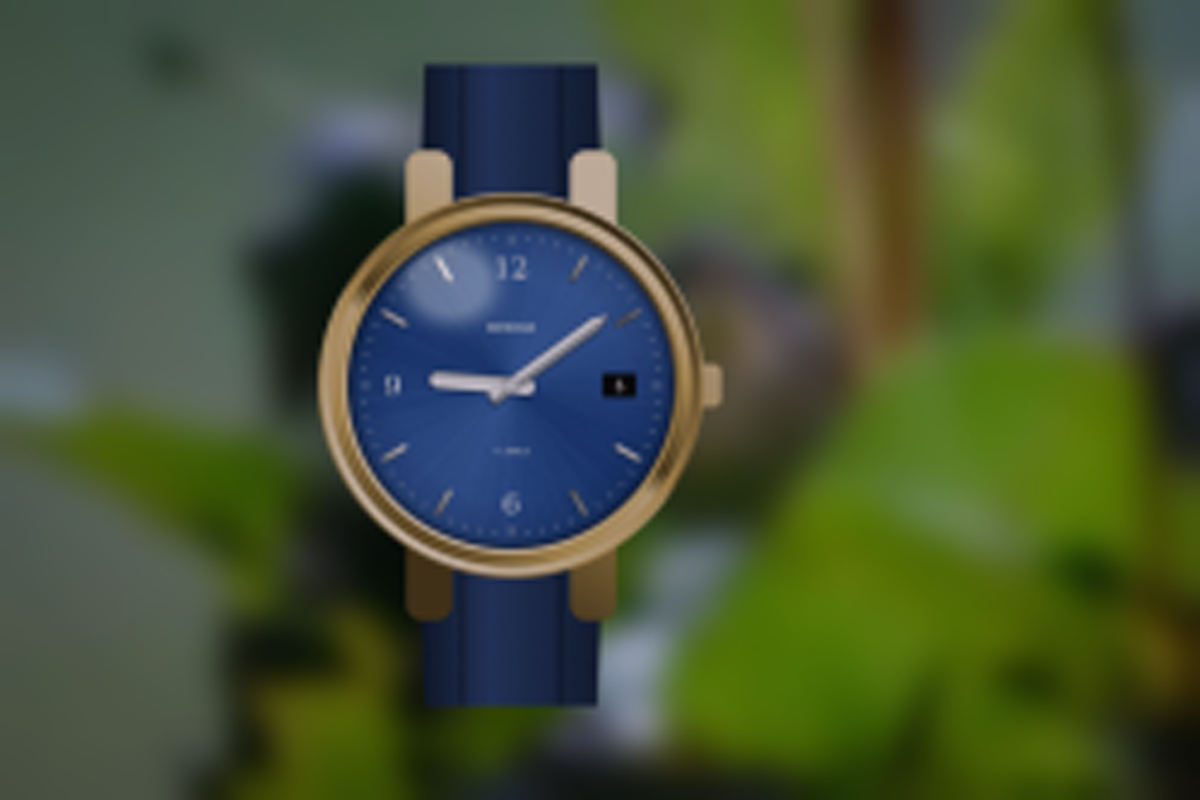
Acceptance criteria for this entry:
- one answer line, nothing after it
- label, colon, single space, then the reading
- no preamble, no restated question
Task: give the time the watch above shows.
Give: 9:09
